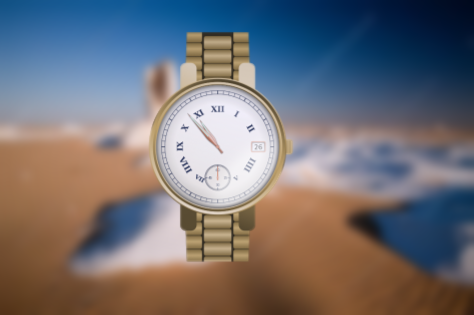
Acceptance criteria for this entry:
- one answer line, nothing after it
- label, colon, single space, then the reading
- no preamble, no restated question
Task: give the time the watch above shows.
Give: 10:53
